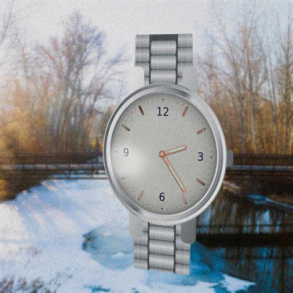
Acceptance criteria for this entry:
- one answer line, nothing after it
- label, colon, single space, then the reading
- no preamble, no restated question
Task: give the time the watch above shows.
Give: 2:24
